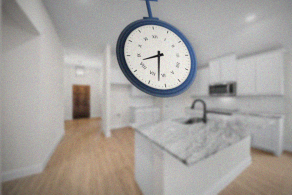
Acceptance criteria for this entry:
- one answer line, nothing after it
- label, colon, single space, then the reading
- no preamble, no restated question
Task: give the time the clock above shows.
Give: 8:32
